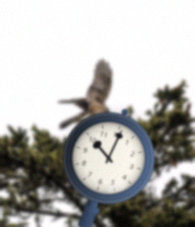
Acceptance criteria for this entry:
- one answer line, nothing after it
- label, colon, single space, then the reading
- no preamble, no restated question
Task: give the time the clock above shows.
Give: 10:01
